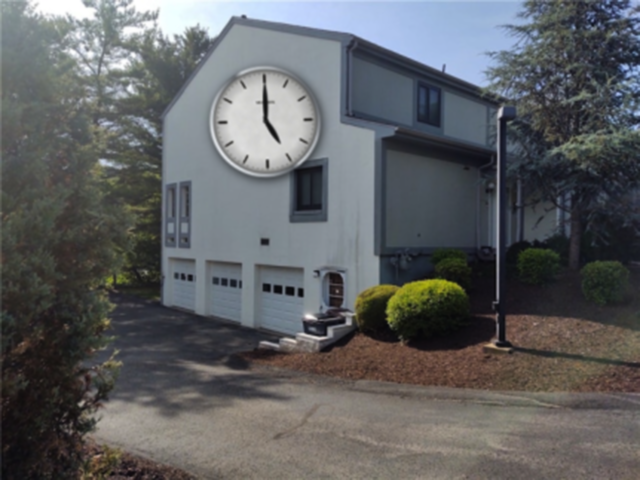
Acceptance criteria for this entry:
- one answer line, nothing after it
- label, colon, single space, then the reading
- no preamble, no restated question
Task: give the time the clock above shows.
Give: 5:00
